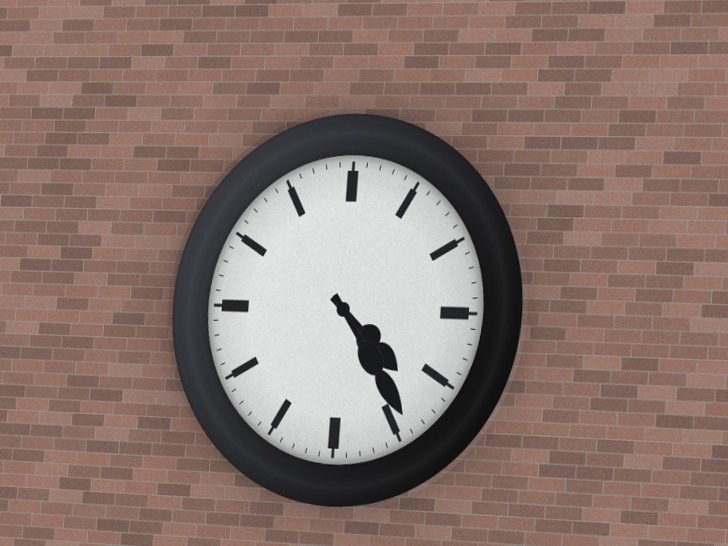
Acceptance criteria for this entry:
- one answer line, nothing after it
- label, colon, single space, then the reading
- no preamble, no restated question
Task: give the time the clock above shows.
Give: 4:24
